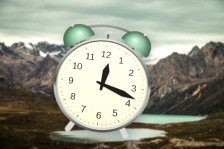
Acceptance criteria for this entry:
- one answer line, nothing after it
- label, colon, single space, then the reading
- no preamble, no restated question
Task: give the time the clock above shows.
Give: 12:18
